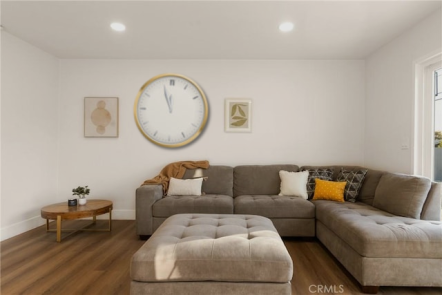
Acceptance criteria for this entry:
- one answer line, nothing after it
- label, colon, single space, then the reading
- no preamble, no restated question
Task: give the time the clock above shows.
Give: 11:57
